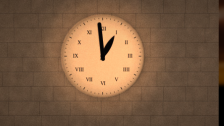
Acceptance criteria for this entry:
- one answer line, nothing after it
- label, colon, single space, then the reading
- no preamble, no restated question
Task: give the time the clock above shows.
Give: 12:59
